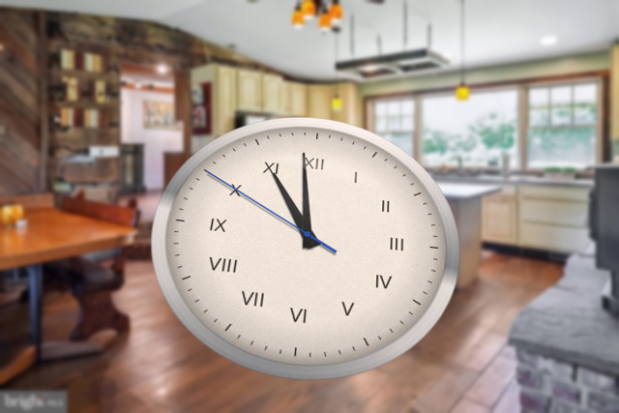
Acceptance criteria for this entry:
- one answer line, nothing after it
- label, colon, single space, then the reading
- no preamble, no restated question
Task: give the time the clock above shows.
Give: 10:58:50
